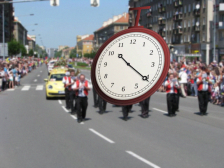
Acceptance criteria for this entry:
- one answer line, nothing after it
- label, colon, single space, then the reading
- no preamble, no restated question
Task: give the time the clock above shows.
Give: 10:21
